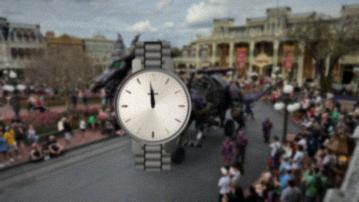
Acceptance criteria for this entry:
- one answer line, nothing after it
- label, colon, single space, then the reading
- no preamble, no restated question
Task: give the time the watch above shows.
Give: 11:59
